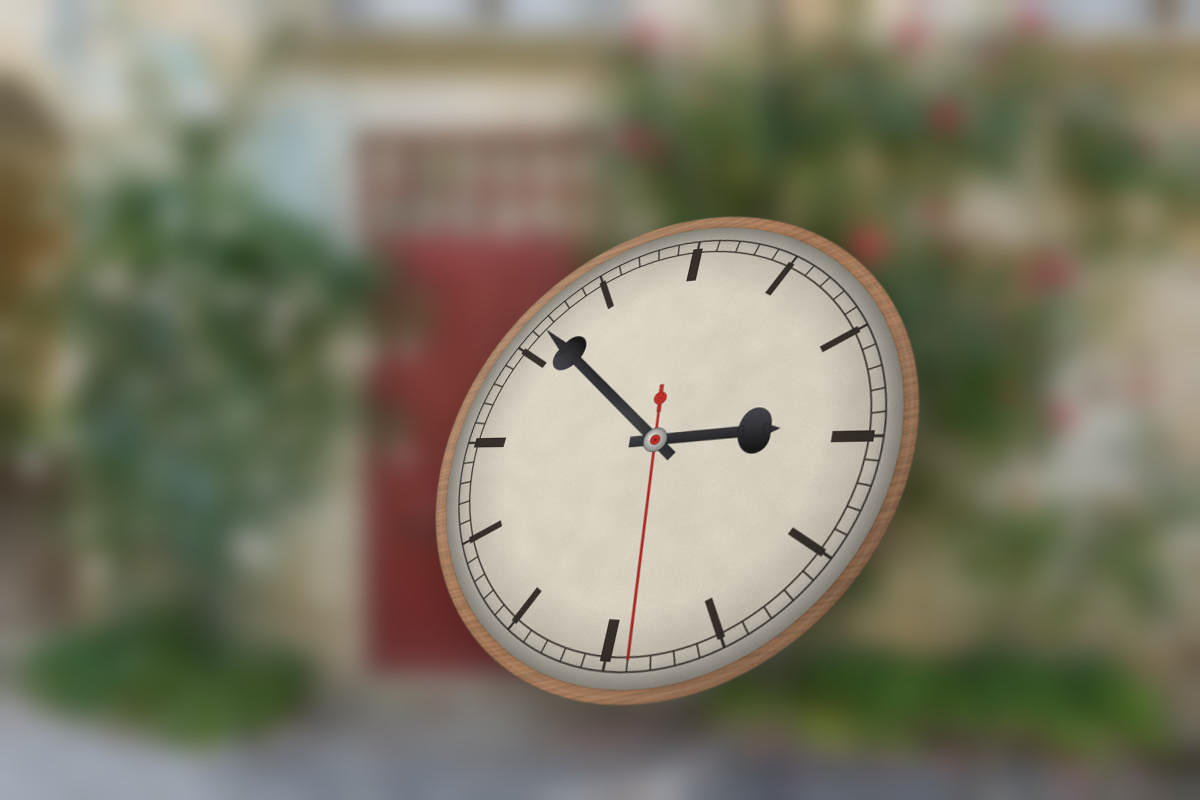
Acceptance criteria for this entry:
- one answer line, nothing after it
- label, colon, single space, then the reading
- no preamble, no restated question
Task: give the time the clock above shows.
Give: 2:51:29
